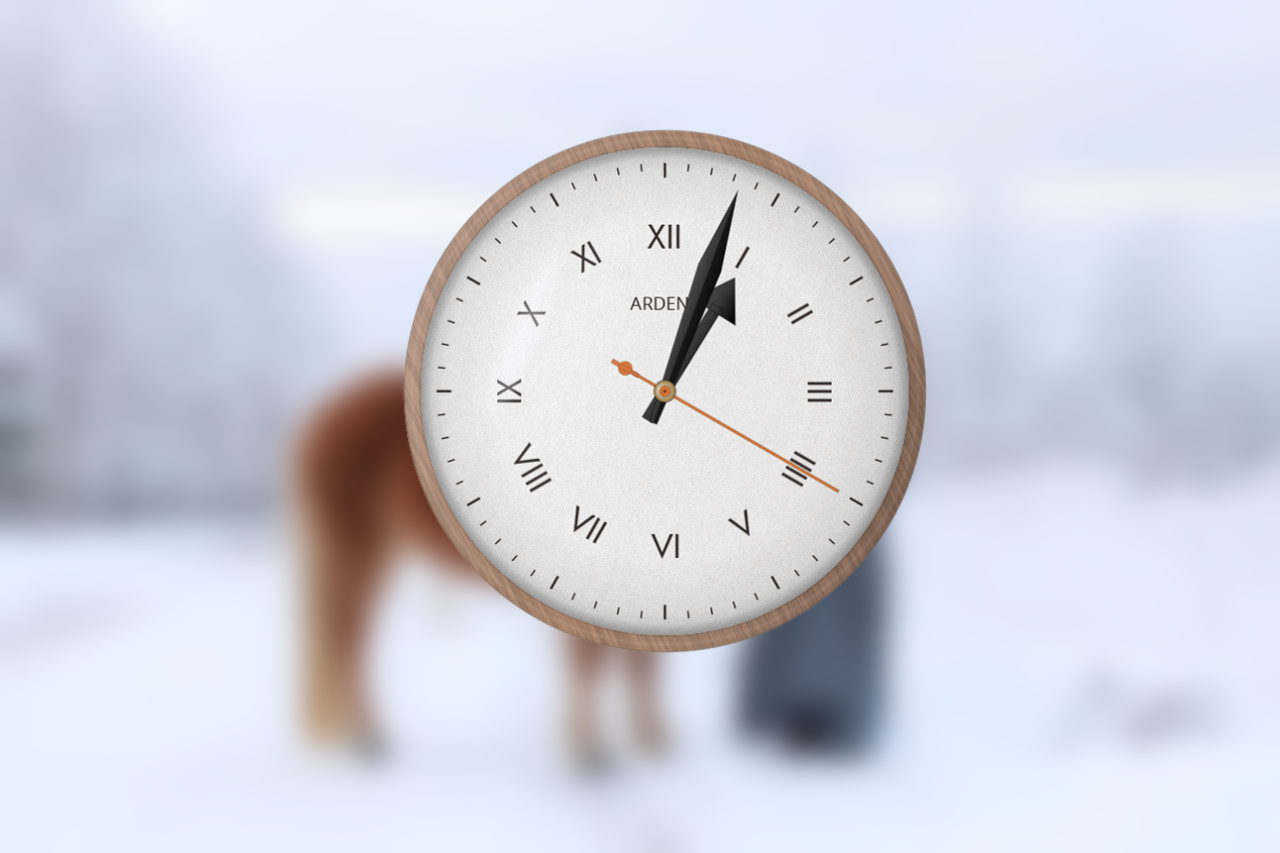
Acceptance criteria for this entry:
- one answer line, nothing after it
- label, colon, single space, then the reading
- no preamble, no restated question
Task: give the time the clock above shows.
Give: 1:03:20
